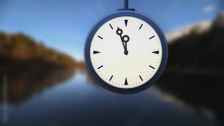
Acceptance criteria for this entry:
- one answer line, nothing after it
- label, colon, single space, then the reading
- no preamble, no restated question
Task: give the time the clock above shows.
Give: 11:57
